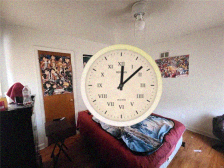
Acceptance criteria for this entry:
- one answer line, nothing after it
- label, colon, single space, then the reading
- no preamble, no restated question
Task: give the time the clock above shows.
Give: 12:08
